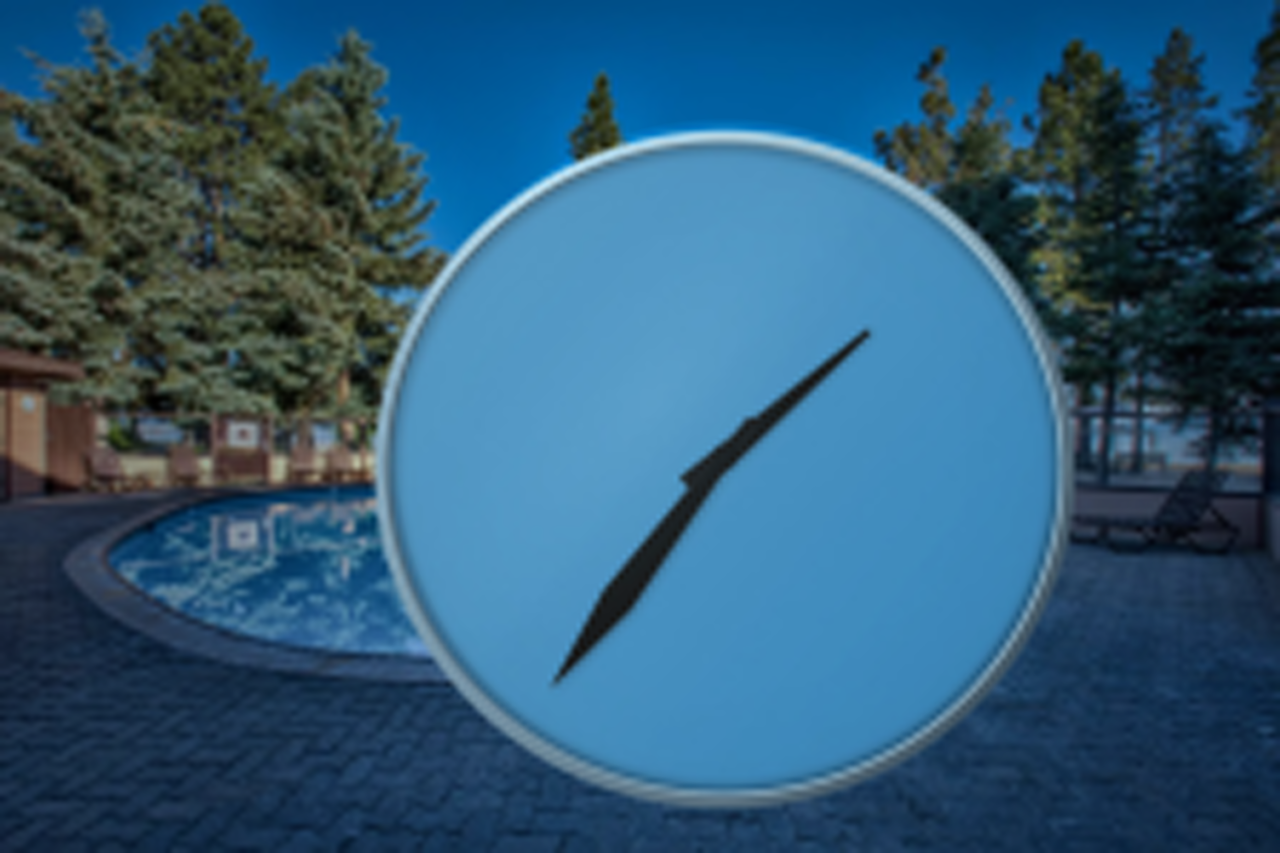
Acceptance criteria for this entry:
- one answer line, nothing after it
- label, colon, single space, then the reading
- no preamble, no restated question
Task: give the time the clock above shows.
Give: 1:36
